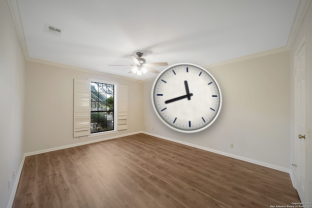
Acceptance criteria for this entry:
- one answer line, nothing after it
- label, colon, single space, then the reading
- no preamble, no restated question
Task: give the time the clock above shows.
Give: 11:42
